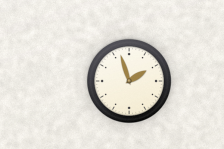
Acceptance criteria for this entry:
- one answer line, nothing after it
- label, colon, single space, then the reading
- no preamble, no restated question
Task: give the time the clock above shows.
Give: 1:57
